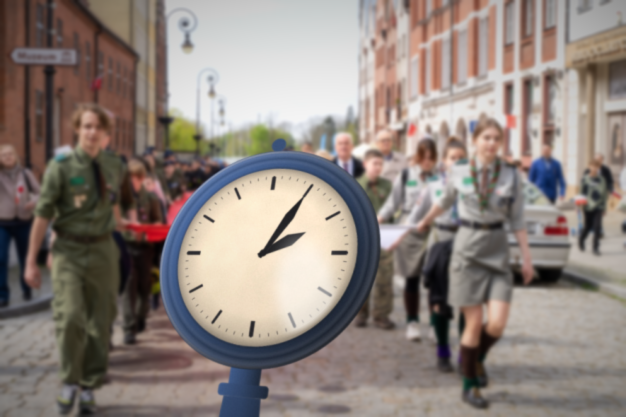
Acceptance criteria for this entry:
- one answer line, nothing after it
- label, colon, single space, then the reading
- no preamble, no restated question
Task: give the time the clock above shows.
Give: 2:05
